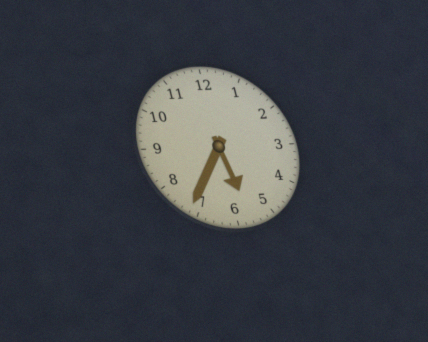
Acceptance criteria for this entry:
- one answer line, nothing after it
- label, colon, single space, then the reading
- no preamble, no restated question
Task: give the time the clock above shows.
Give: 5:36
